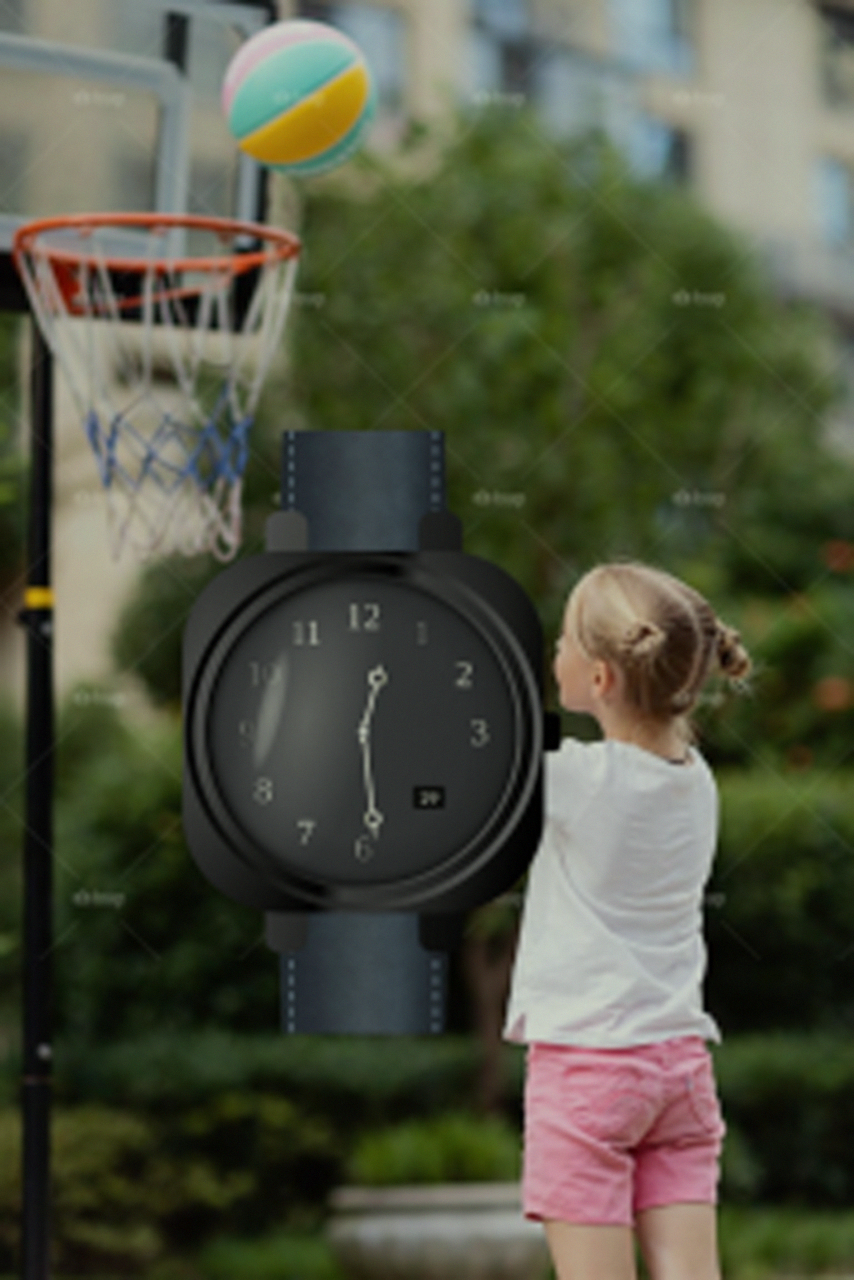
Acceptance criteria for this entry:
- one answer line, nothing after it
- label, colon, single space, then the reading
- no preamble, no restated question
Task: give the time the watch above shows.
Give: 12:29
